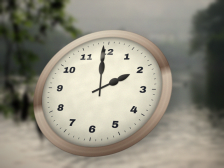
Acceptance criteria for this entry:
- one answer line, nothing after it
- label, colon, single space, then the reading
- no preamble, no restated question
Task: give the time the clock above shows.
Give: 1:59
